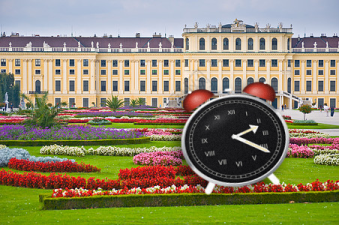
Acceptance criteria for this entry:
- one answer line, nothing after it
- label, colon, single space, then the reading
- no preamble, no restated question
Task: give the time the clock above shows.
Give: 2:21
